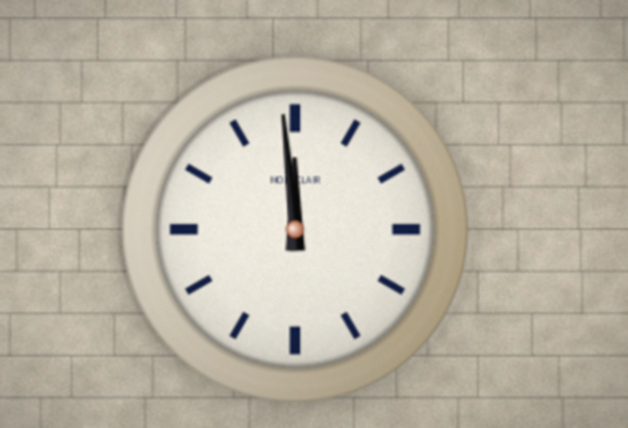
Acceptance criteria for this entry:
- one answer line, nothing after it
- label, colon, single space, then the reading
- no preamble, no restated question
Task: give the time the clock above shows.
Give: 11:59
